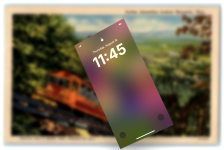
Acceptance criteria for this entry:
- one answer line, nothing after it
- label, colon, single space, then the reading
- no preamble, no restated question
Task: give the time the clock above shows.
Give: 11:45
